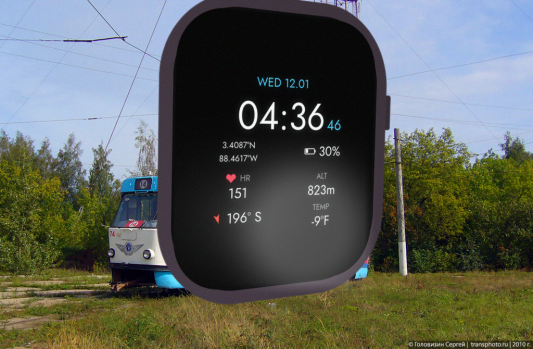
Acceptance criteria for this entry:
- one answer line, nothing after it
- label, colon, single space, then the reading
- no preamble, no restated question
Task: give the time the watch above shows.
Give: 4:36:46
